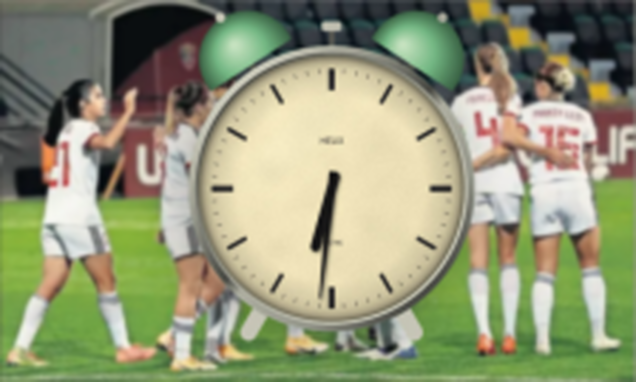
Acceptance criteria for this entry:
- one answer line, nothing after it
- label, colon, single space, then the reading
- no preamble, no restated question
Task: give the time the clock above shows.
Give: 6:31
